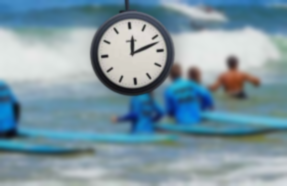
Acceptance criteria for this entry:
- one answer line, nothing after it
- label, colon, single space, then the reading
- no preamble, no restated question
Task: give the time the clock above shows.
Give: 12:12
